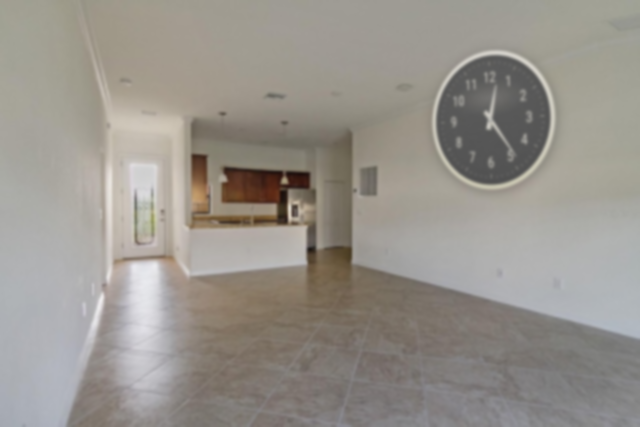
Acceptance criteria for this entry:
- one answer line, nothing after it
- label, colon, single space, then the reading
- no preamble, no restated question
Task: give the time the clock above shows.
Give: 12:24
